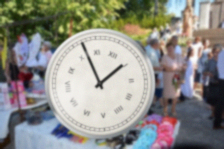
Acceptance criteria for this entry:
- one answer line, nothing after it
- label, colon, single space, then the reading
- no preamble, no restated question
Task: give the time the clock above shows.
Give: 12:52
